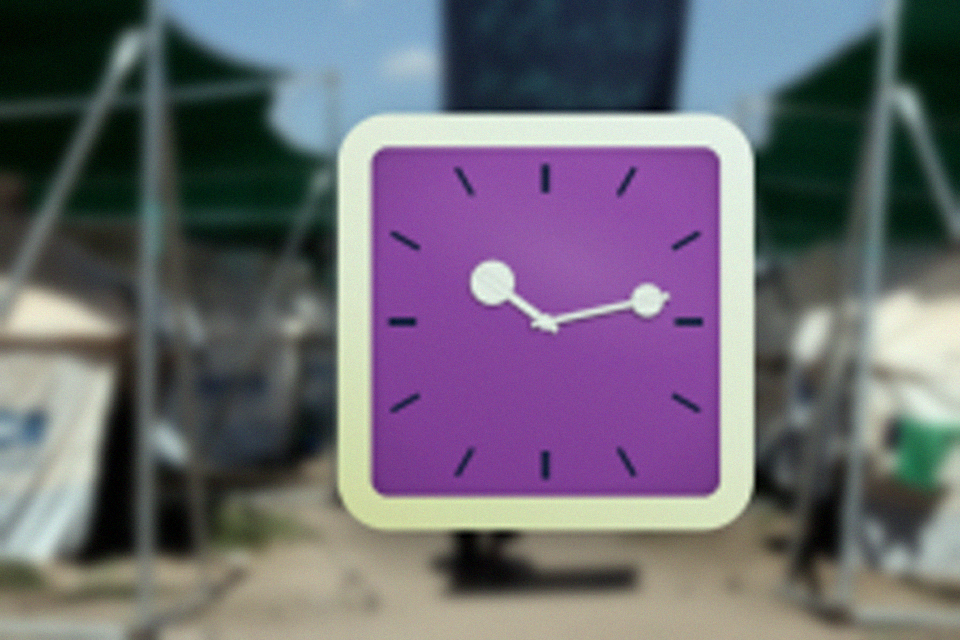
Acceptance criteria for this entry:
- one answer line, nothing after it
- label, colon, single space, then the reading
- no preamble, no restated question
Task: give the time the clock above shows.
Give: 10:13
